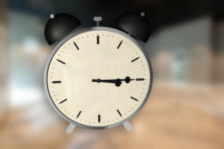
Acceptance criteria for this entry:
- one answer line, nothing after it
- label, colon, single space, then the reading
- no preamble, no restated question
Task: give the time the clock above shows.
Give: 3:15
